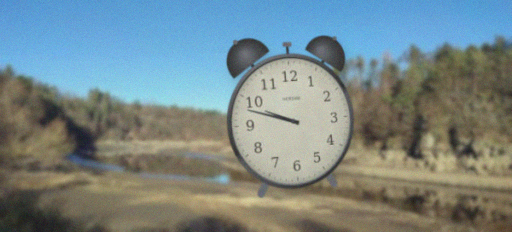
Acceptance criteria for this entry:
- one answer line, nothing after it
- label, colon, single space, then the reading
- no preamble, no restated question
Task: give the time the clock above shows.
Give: 9:48
